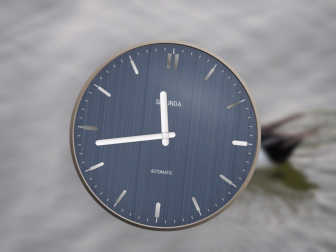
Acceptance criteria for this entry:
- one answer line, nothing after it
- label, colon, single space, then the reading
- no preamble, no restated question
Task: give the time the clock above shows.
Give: 11:43
